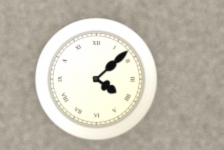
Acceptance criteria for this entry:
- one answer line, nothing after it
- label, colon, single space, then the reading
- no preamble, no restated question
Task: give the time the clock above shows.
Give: 4:08
